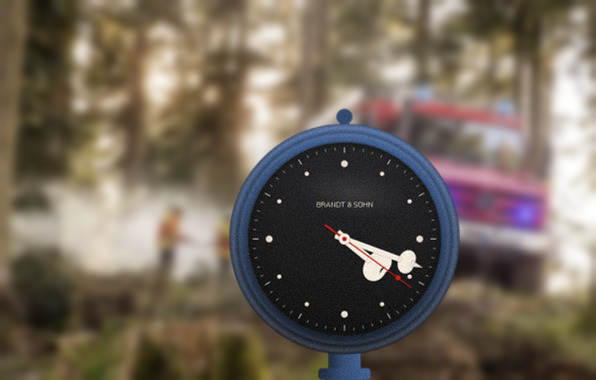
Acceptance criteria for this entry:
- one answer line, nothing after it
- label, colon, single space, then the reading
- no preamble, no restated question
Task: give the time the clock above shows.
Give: 4:18:21
